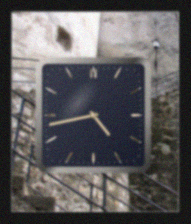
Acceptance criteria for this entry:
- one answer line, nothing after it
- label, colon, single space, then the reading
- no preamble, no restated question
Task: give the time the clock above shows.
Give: 4:43
